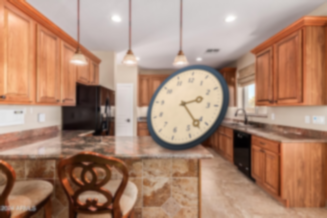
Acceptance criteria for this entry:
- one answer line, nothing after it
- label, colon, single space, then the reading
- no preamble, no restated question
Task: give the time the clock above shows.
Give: 2:22
